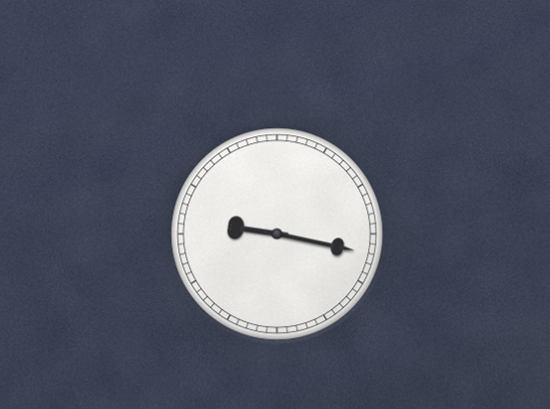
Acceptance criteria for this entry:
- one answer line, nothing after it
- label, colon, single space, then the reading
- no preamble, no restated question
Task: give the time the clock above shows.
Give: 9:17
